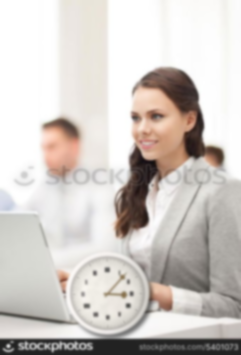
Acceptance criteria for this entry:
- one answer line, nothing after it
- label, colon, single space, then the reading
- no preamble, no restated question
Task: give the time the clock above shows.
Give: 3:07
